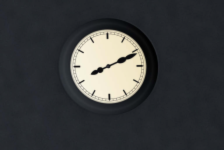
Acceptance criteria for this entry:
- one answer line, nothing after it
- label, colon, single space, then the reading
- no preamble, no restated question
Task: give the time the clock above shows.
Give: 8:11
